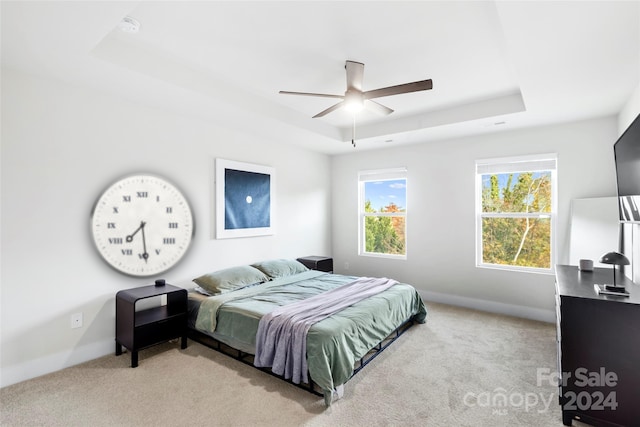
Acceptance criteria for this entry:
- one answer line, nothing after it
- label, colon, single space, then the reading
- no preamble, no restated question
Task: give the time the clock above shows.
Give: 7:29
